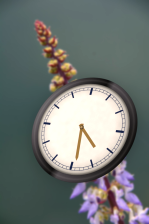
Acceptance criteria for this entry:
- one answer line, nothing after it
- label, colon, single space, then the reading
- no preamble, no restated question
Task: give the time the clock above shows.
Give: 4:29
